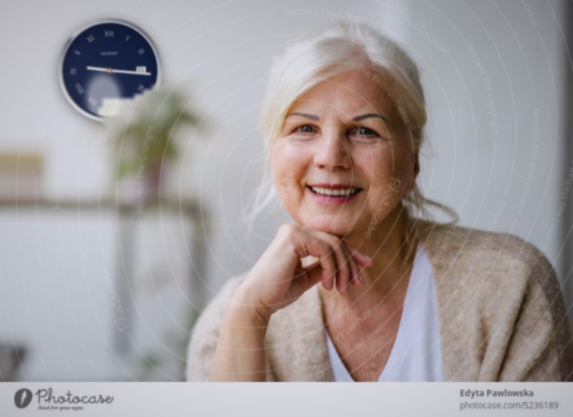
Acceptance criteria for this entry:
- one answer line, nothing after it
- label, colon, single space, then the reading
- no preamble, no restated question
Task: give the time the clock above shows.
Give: 9:16
